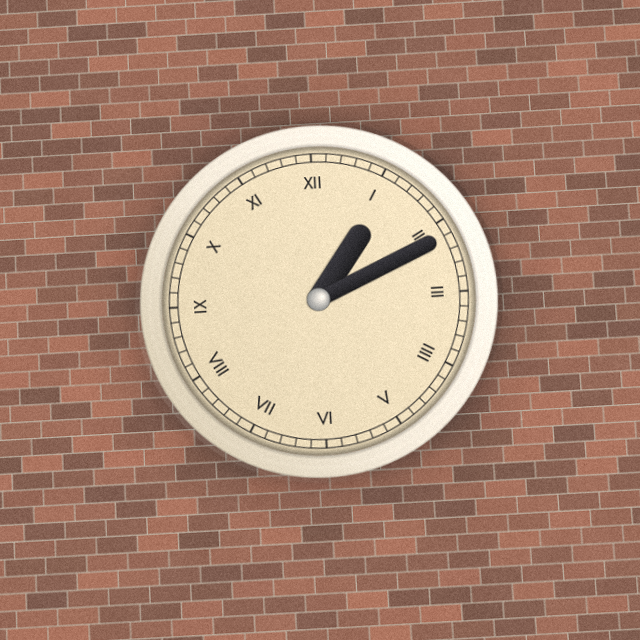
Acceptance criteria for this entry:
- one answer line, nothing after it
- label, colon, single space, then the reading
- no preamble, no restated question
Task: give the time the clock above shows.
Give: 1:11
